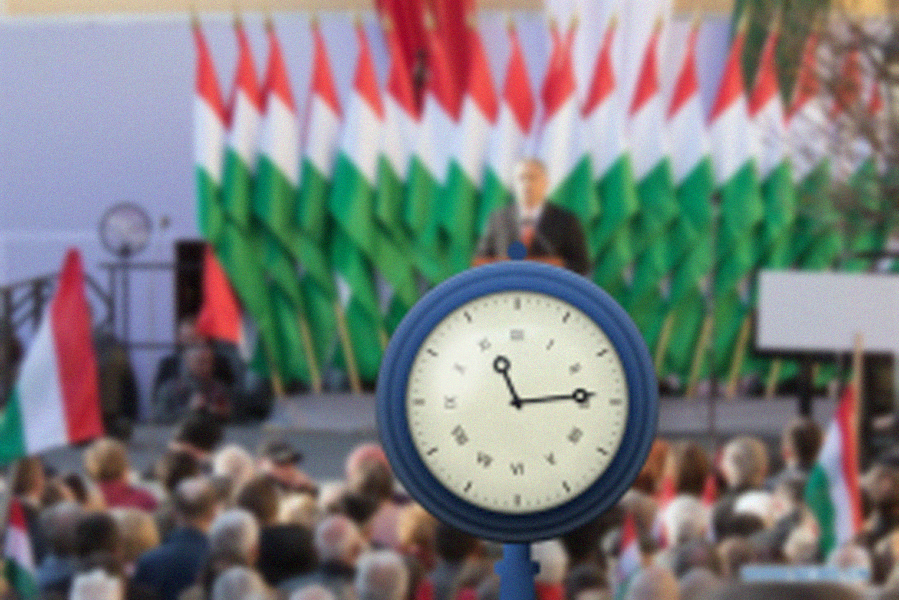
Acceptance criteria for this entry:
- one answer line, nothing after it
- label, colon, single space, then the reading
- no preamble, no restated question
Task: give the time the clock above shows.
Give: 11:14
